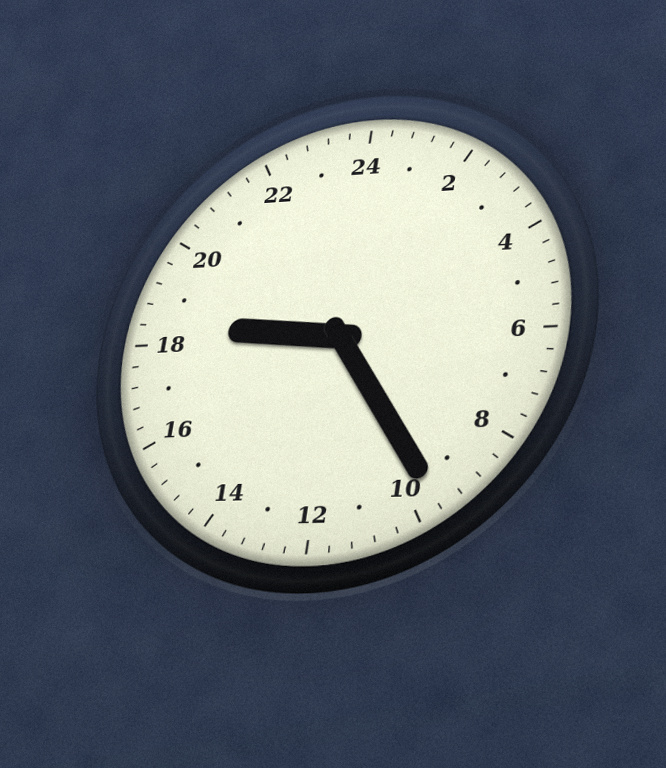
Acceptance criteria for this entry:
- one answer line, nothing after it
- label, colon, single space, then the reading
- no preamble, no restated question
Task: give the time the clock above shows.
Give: 18:24
